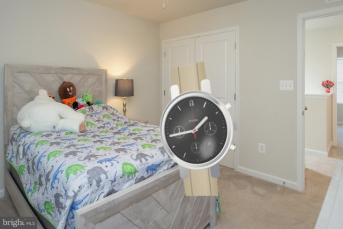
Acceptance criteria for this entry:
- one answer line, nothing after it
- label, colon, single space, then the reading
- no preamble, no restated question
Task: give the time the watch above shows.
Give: 1:44
